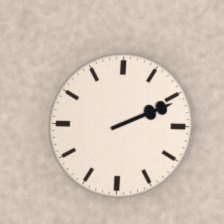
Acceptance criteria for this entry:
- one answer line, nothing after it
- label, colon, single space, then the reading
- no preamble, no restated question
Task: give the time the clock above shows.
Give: 2:11
